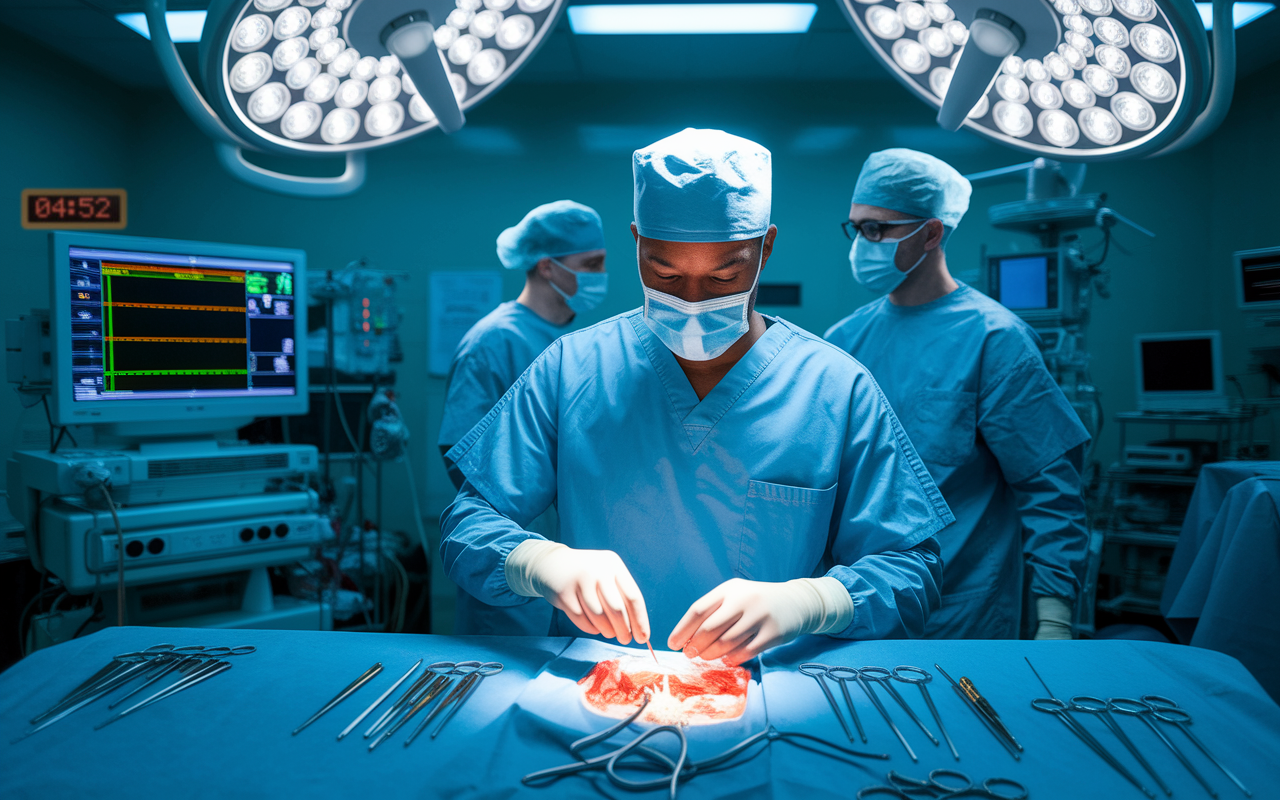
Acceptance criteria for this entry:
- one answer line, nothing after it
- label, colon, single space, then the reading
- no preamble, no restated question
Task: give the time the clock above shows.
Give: 4:52
